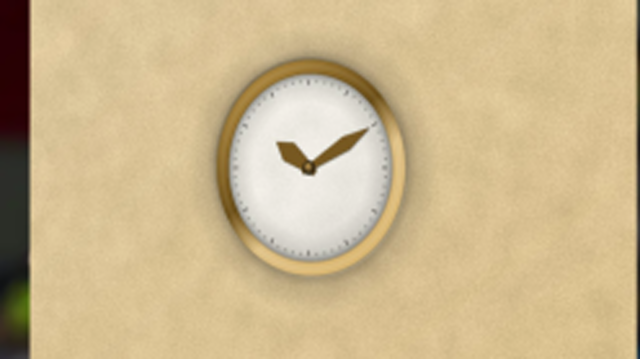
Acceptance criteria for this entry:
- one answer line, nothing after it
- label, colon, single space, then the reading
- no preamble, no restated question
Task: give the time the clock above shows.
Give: 10:10
